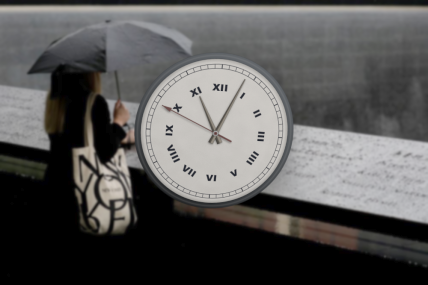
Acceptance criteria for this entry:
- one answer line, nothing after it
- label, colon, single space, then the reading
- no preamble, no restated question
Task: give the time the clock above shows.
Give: 11:03:49
